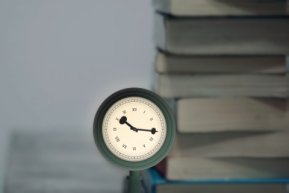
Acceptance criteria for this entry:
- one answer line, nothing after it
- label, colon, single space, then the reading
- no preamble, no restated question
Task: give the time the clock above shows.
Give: 10:16
